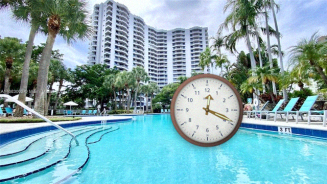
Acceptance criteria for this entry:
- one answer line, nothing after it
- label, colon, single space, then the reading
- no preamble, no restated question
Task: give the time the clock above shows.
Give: 12:19
